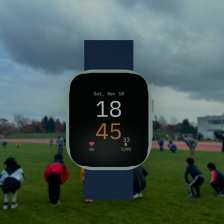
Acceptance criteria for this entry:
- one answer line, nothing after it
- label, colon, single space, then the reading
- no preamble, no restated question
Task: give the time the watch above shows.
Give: 18:45
